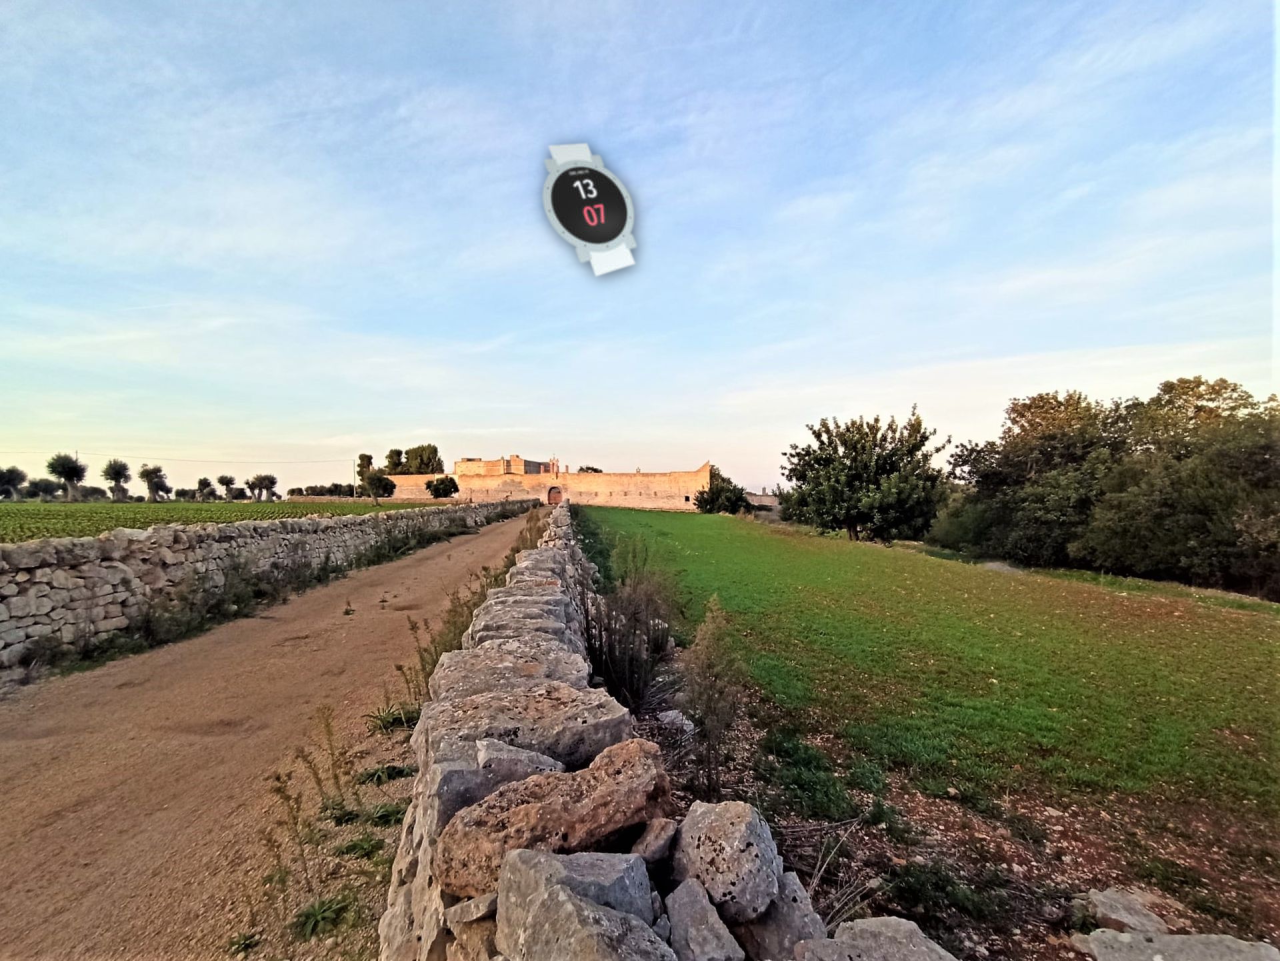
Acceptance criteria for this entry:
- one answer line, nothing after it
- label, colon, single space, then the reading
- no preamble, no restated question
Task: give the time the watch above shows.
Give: 13:07
